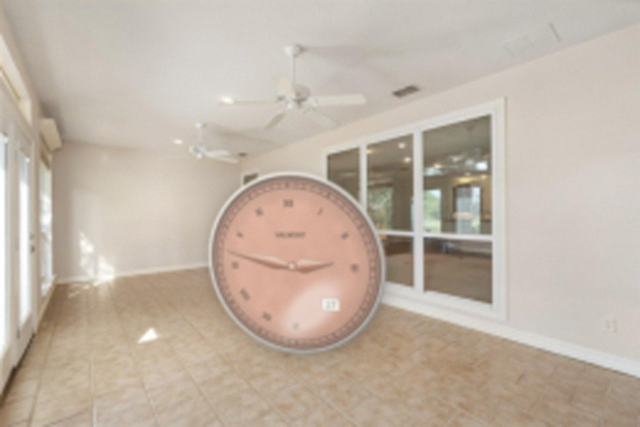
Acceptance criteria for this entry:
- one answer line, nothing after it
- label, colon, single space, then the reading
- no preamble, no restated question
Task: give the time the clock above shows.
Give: 2:47
